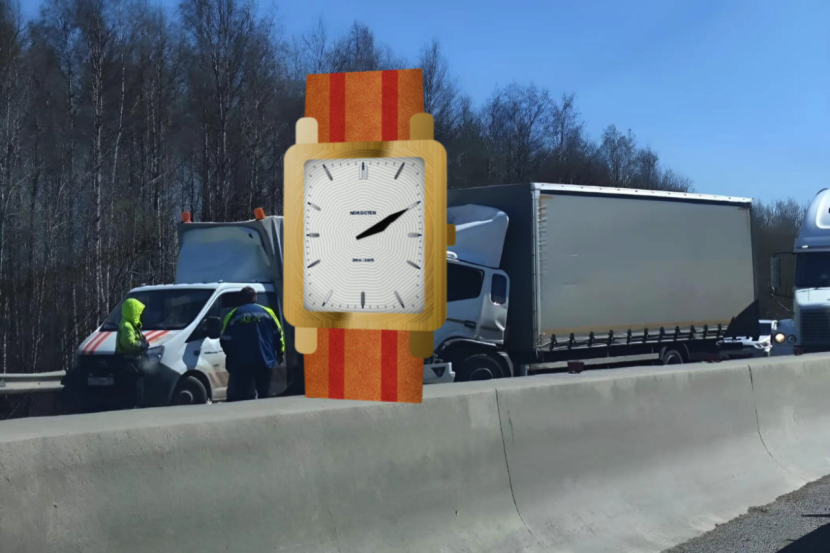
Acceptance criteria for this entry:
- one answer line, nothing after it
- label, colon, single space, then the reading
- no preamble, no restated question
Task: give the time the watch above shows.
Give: 2:10
